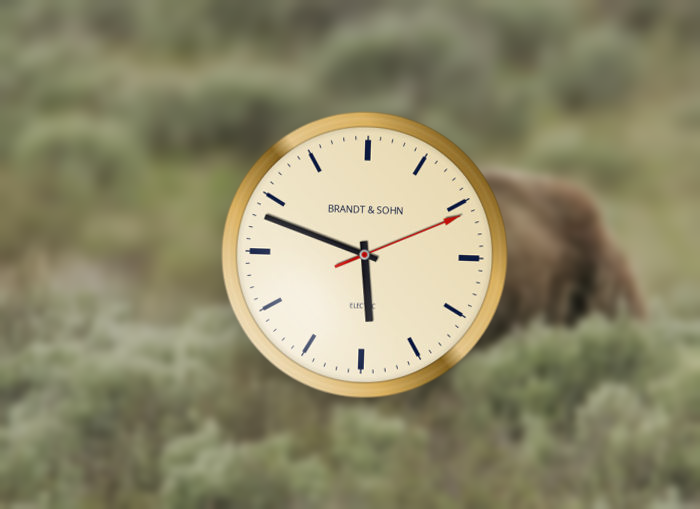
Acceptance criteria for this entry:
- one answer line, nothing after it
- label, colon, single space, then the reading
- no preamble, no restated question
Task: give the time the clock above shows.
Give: 5:48:11
